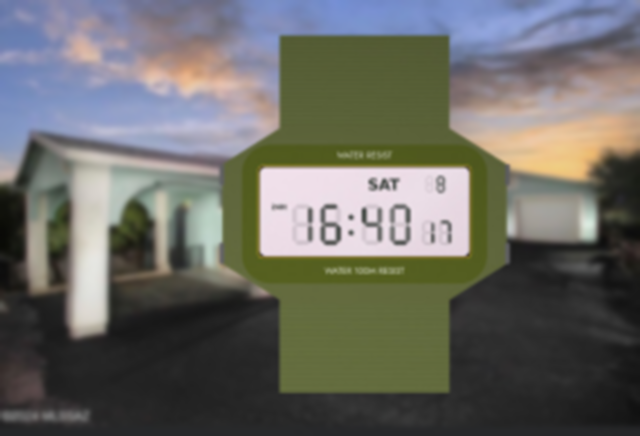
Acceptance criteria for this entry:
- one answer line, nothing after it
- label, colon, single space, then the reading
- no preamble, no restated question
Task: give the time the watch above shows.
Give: 16:40:17
